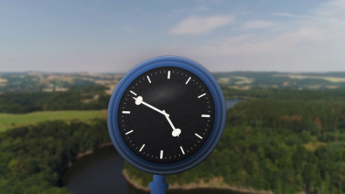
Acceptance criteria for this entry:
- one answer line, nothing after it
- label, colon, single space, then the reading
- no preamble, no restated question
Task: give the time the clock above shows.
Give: 4:49
